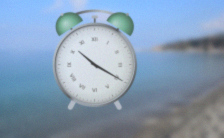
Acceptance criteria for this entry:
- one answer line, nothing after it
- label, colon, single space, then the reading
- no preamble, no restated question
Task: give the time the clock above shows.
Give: 10:20
